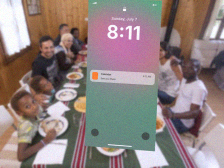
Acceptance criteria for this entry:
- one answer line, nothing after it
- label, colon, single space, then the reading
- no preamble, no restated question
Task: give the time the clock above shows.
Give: 8:11
